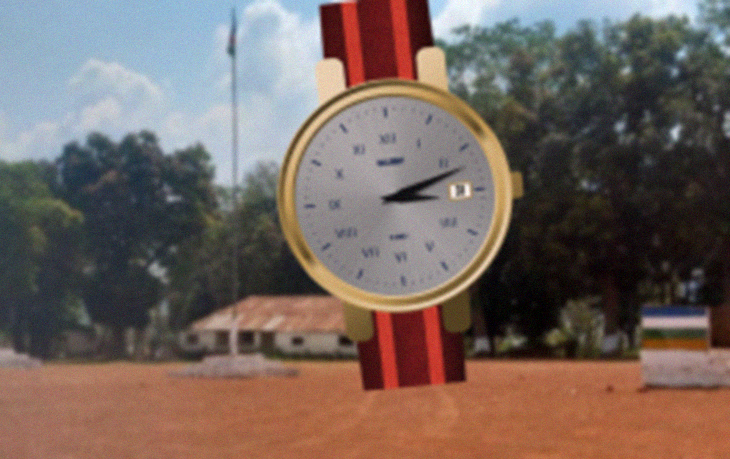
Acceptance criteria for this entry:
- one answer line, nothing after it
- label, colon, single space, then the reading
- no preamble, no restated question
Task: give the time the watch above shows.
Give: 3:12
